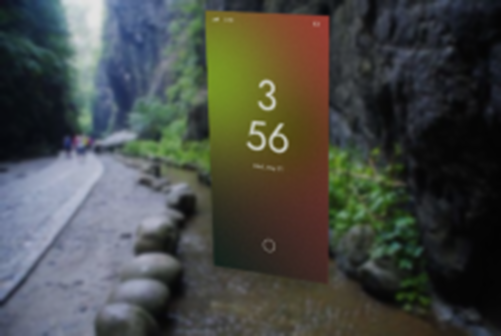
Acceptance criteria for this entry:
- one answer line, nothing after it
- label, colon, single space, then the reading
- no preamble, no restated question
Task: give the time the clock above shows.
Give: 3:56
